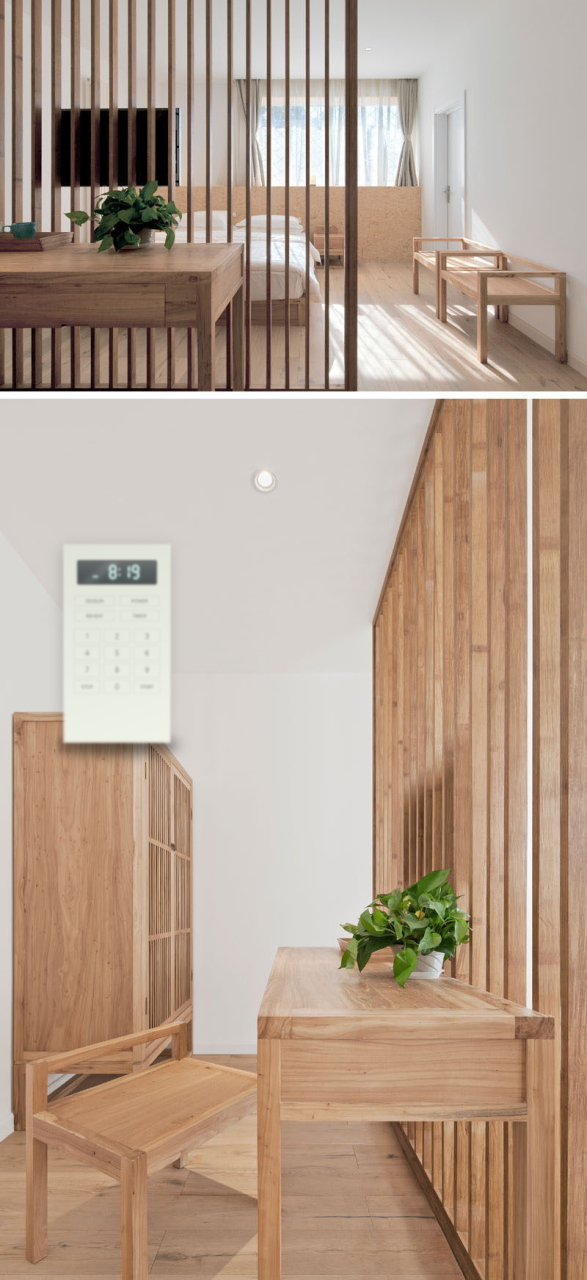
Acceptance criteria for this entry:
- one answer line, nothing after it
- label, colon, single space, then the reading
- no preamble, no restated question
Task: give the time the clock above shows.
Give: 8:19
